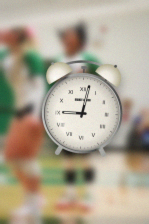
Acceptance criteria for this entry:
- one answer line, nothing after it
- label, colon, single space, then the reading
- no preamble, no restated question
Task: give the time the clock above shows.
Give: 9:02
